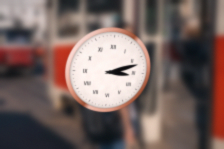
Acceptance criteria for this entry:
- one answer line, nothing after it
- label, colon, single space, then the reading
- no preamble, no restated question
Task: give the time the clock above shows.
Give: 3:12
